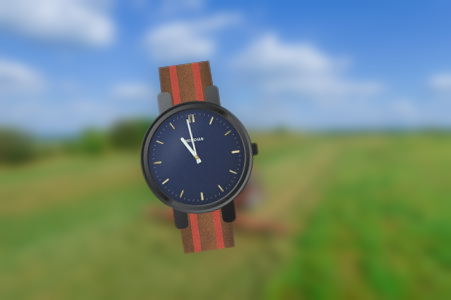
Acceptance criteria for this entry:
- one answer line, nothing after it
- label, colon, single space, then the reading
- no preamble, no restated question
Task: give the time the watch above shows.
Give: 10:59
